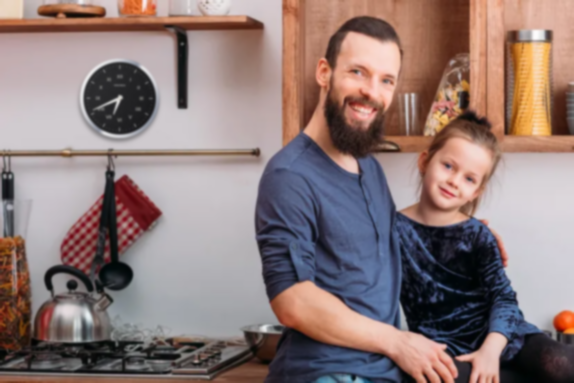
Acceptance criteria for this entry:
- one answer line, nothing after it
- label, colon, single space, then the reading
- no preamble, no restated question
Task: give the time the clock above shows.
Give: 6:41
